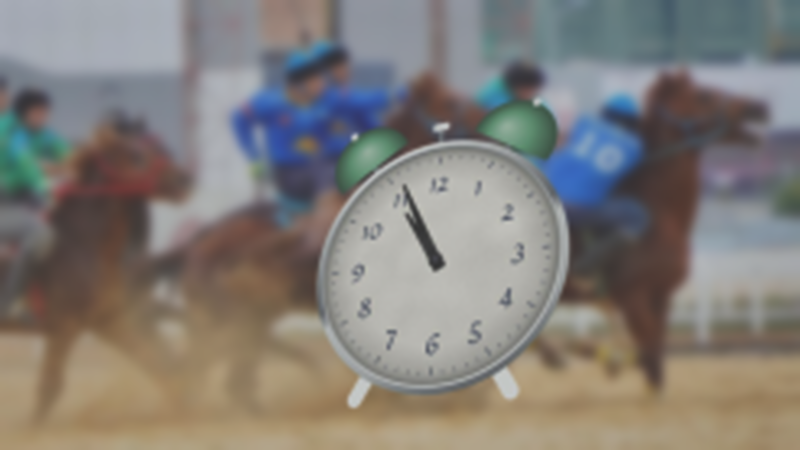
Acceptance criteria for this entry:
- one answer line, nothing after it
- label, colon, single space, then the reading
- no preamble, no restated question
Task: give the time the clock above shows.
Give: 10:56
